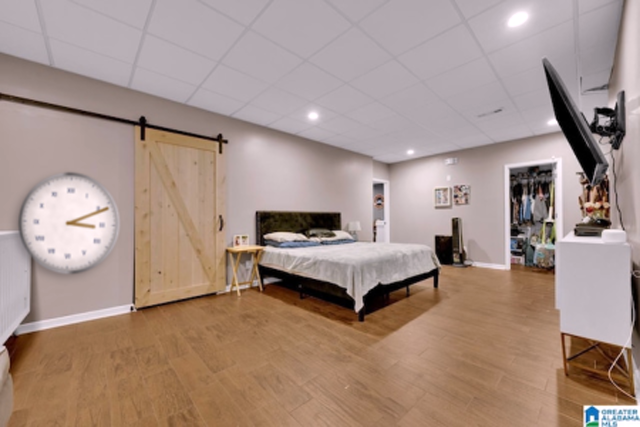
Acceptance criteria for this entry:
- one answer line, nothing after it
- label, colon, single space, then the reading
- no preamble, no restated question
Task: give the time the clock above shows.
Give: 3:11
